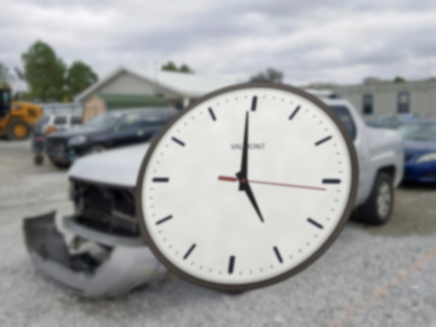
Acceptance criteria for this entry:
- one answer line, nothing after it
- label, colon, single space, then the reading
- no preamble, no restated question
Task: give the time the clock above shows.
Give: 4:59:16
